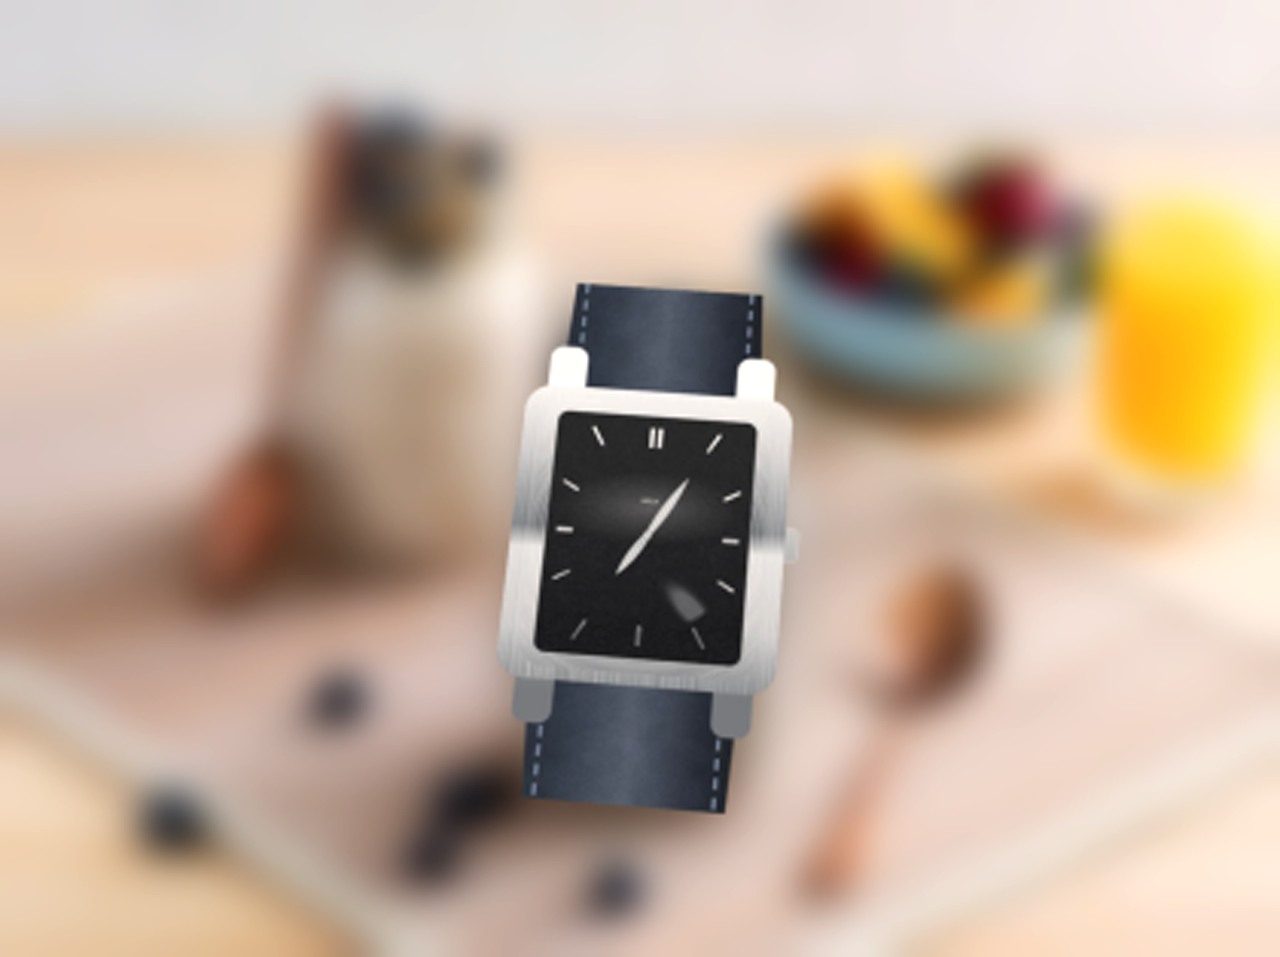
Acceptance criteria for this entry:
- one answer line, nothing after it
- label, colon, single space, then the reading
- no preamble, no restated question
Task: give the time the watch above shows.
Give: 7:05
